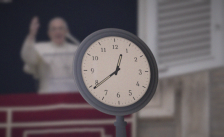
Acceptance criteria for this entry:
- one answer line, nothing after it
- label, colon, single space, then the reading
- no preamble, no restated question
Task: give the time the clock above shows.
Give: 12:39
